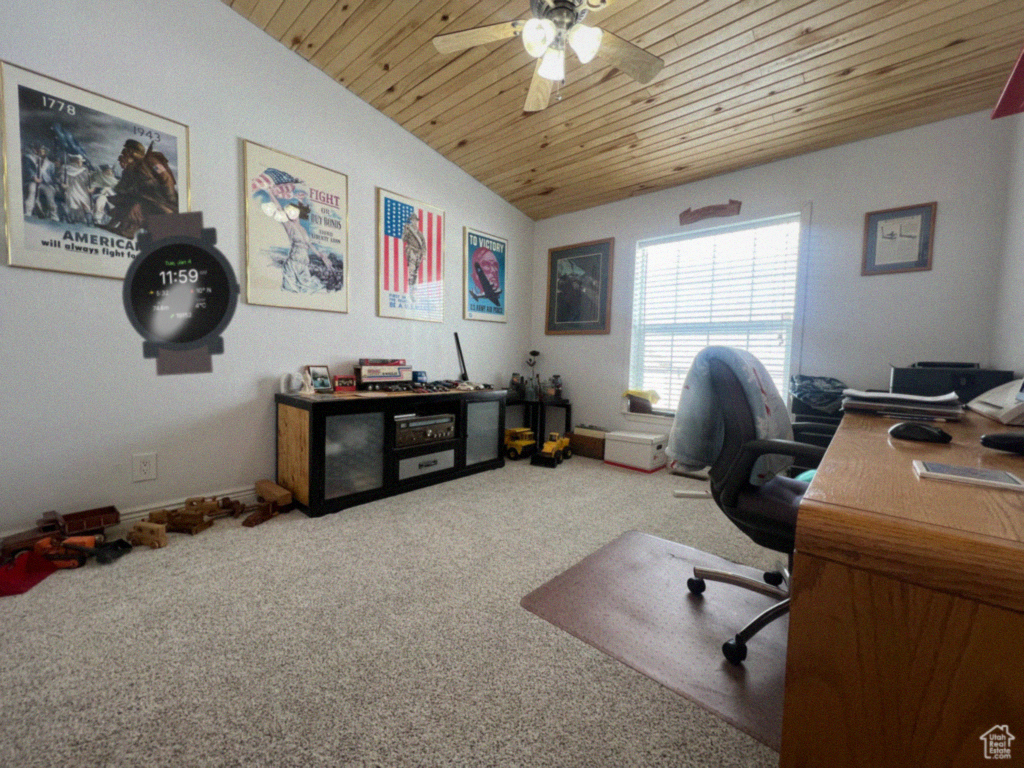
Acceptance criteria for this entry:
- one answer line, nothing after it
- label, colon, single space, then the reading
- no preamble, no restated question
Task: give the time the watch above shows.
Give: 11:59
